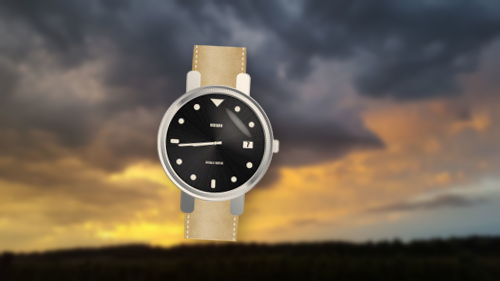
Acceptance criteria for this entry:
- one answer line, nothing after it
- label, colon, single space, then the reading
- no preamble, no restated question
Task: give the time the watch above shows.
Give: 8:44
